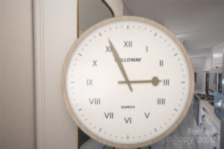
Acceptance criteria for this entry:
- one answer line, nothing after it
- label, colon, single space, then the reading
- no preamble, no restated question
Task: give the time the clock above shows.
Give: 2:56
